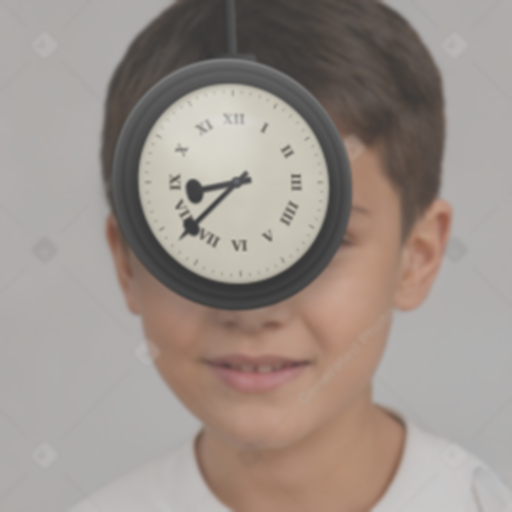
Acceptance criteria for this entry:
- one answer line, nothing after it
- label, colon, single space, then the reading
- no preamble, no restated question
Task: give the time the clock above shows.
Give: 8:38
